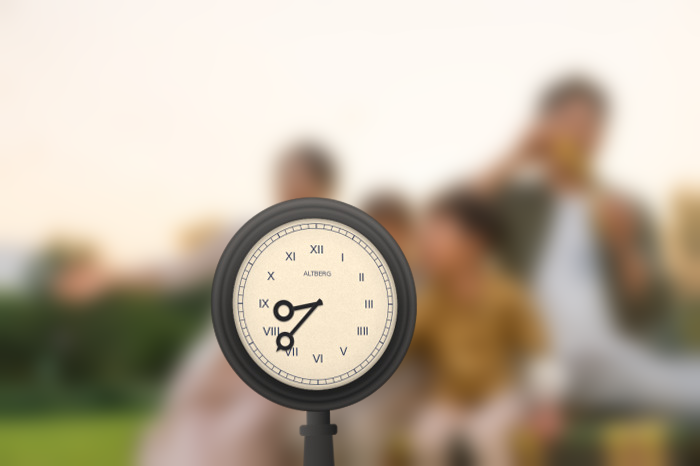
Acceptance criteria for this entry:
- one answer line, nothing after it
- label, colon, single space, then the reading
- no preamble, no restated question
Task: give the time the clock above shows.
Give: 8:37
